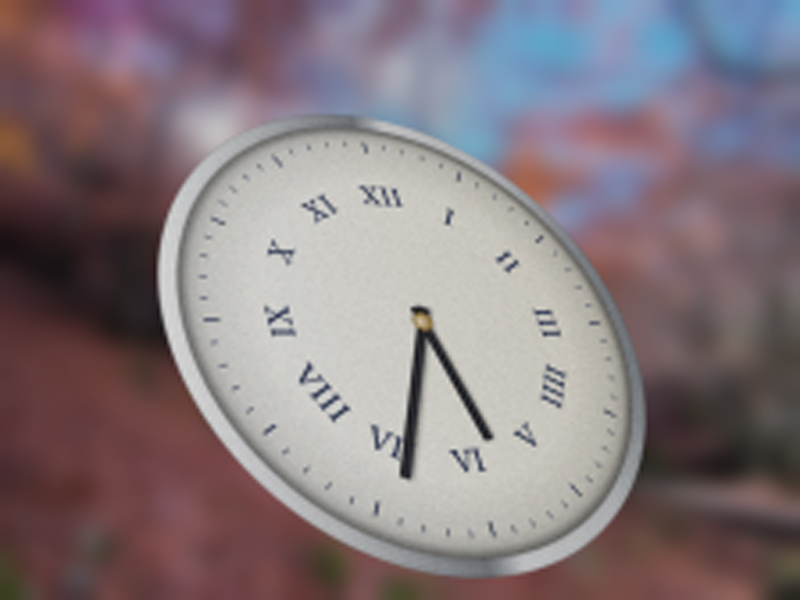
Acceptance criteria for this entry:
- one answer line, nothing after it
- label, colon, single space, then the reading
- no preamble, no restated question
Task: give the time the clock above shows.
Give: 5:34
